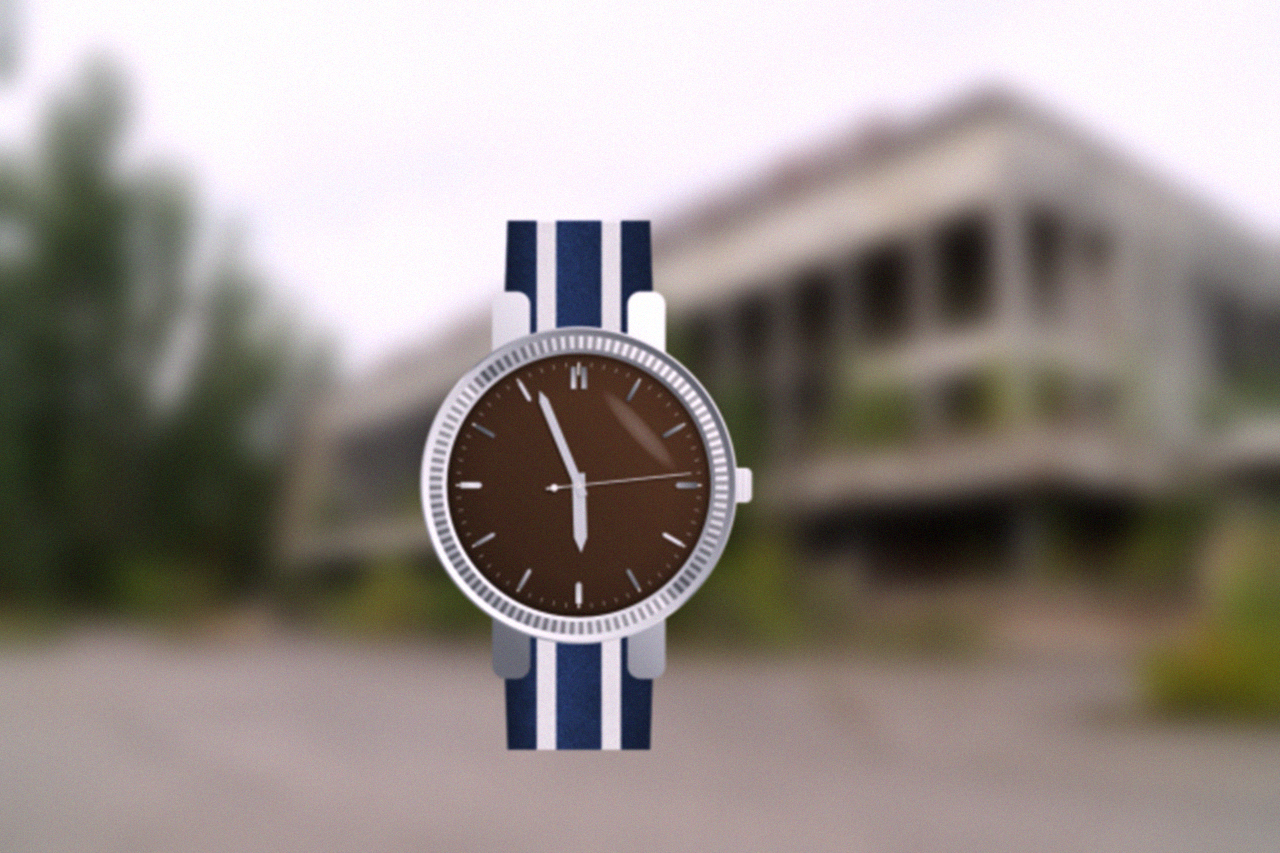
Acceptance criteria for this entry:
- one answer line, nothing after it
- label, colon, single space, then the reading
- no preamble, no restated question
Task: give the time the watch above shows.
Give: 5:56:14
